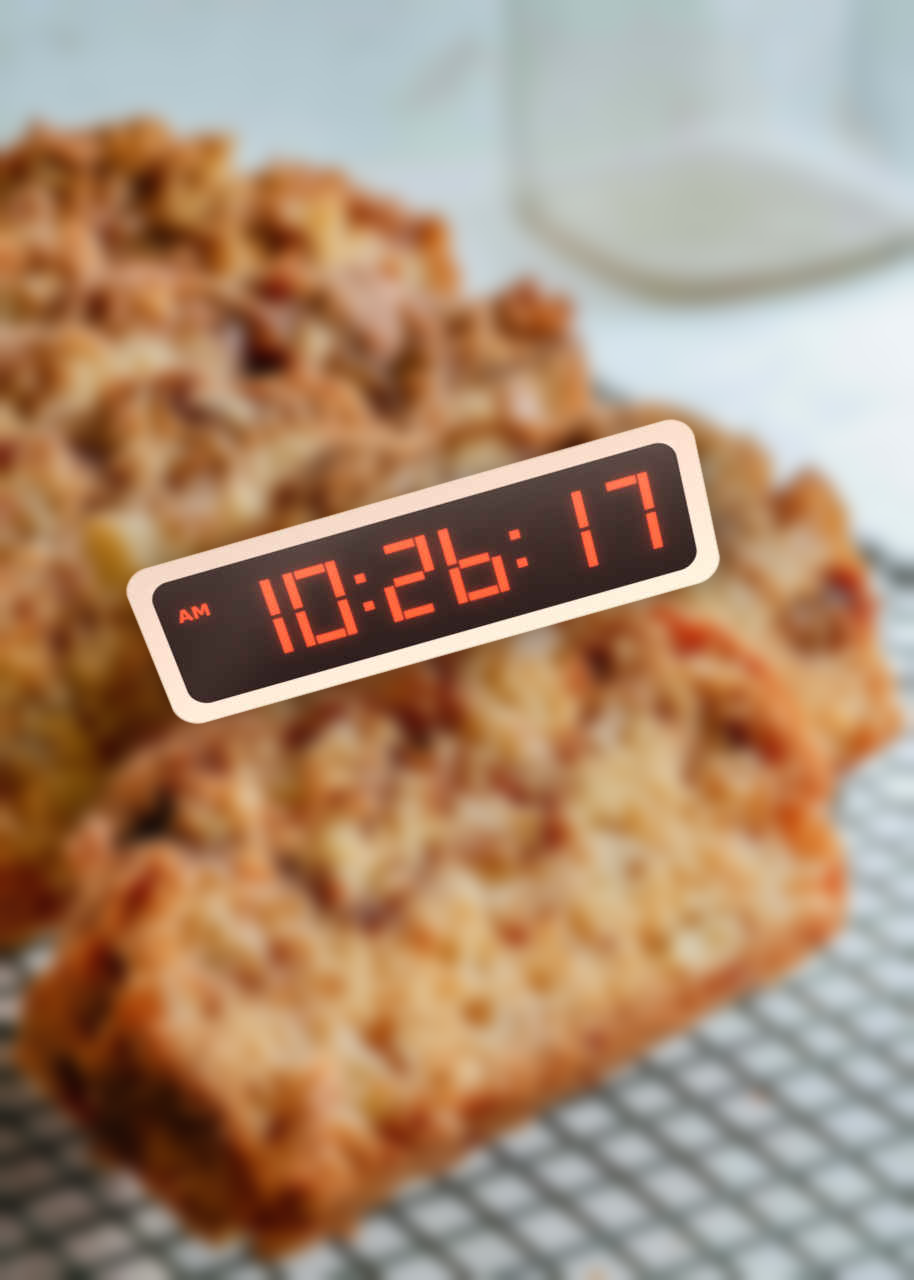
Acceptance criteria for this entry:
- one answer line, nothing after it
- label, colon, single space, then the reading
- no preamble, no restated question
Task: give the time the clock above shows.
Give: 10:26:17
